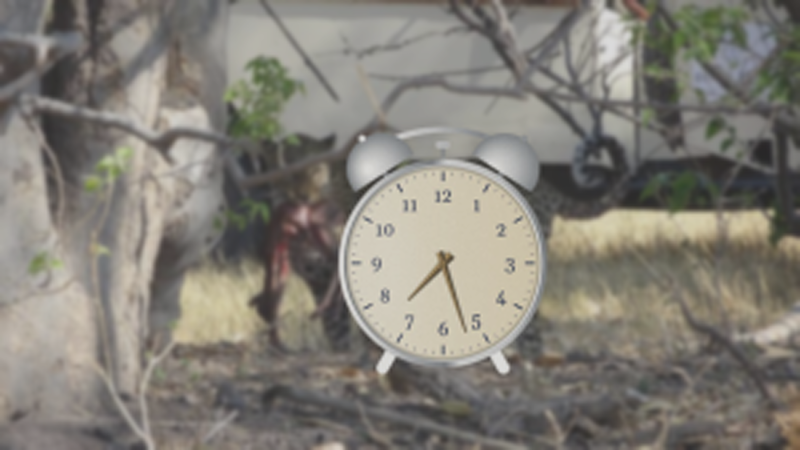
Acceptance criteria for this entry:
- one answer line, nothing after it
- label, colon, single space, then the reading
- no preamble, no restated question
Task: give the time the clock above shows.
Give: 7:27
